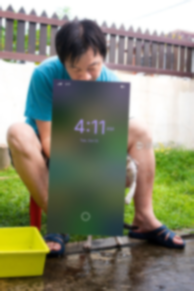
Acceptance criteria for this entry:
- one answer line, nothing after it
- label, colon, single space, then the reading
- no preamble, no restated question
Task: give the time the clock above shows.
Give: 4:11
